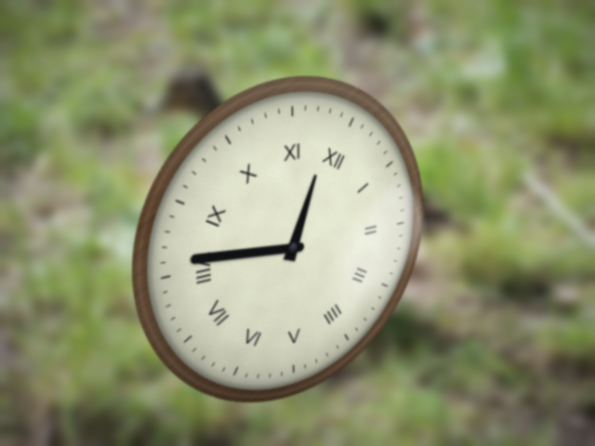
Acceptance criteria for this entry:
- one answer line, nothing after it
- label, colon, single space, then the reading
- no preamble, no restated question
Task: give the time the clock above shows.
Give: 11:41
